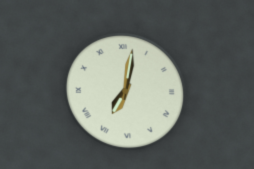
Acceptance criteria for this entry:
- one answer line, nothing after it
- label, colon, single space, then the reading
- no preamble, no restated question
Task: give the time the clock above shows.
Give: 7:02
